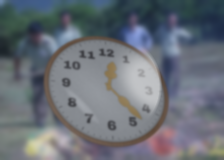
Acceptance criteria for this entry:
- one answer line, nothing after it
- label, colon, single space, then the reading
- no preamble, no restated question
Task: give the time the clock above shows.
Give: 12:23
